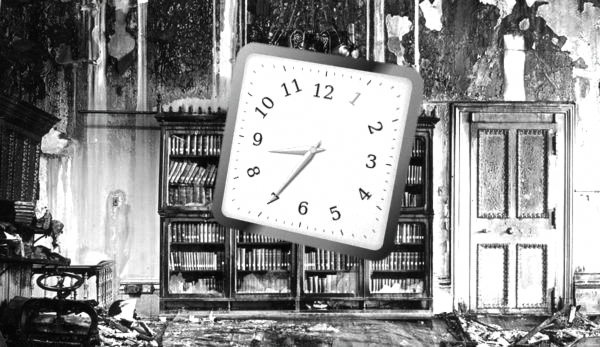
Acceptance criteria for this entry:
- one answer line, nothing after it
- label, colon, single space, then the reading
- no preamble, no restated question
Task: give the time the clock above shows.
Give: 8:35
